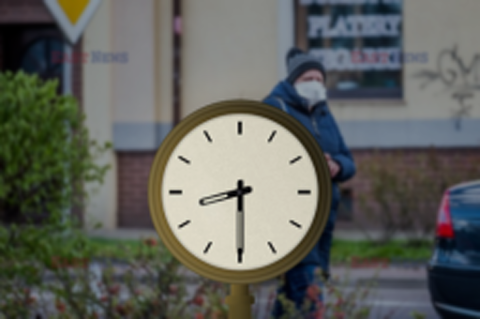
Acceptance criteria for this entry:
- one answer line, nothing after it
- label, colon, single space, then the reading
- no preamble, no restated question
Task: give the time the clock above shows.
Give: 8:30
